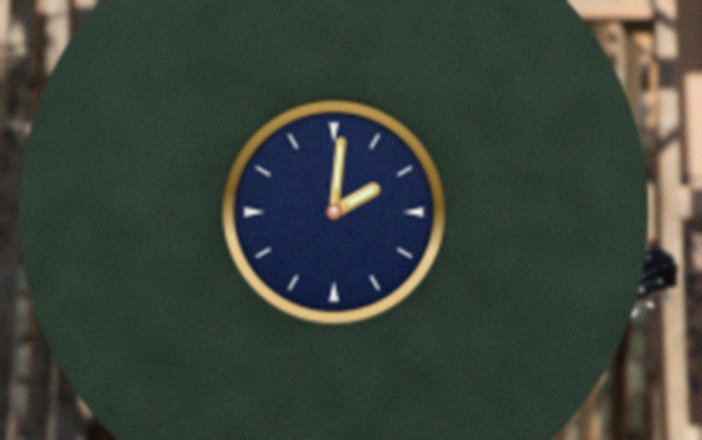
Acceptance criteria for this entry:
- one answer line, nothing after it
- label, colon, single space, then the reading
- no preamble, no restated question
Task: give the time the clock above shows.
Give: 2:01
